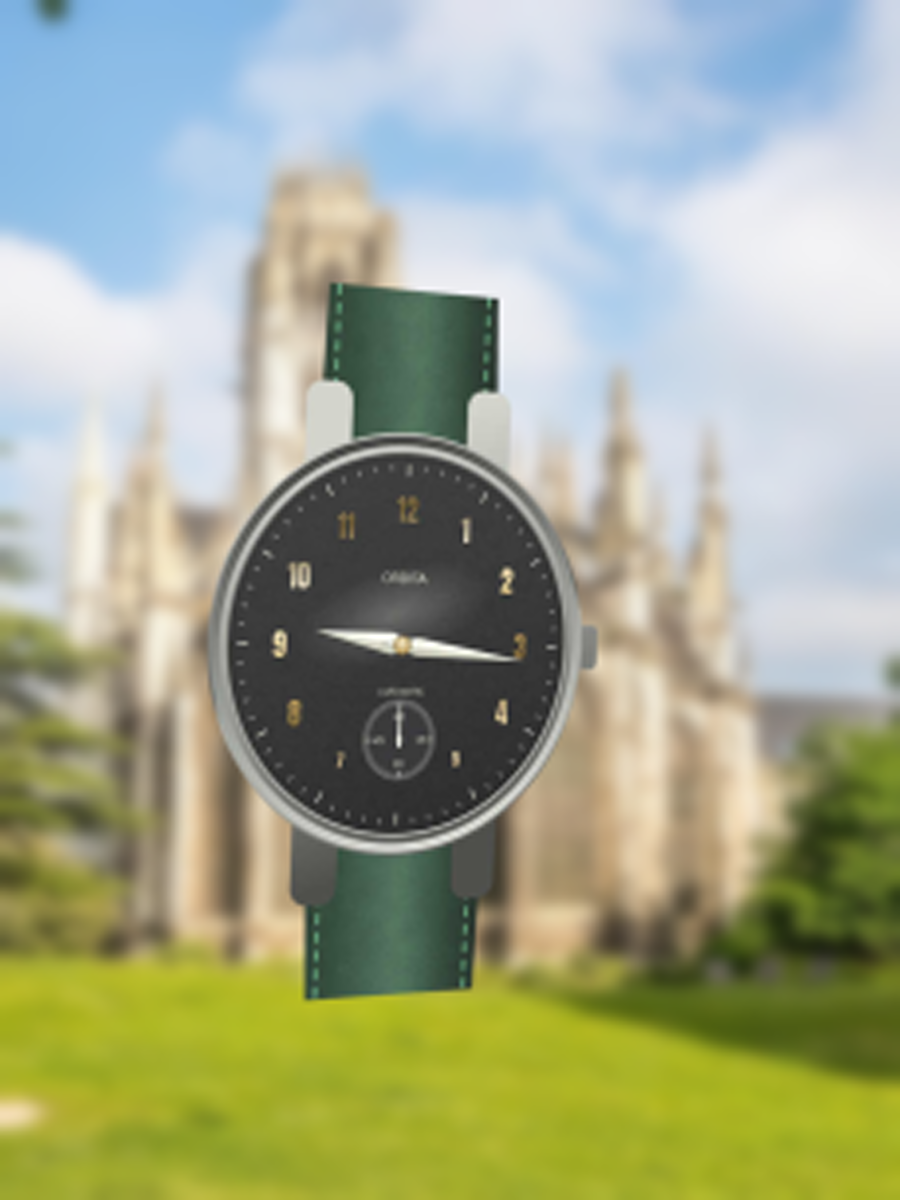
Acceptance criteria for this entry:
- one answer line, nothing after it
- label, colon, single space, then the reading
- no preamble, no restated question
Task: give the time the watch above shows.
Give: 9:16
